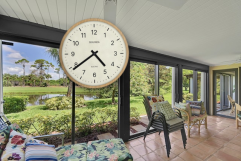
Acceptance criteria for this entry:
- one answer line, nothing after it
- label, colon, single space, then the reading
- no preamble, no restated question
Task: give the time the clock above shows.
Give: 4:39
